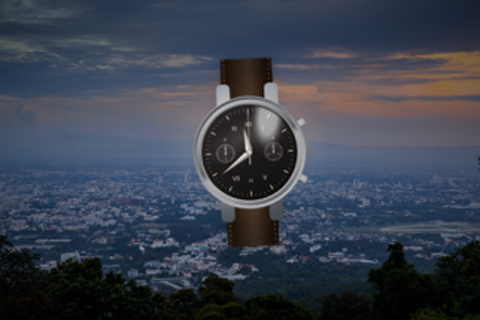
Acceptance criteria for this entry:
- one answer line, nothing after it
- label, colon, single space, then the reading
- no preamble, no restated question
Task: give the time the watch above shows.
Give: 11:39
